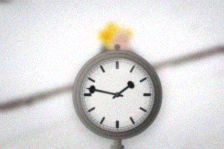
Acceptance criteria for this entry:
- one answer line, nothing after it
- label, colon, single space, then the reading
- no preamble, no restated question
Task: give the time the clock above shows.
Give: 1:47
